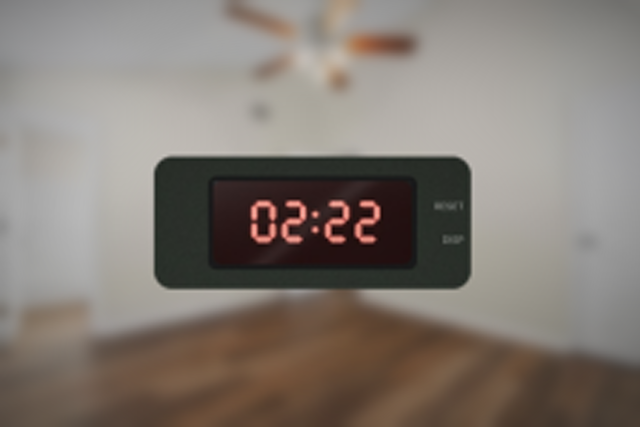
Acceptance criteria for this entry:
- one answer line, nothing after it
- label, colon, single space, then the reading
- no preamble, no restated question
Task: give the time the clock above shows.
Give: 2:22
